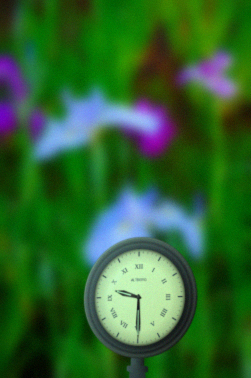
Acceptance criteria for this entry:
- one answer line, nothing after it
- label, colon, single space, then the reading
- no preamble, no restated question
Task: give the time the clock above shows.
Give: 9:30
